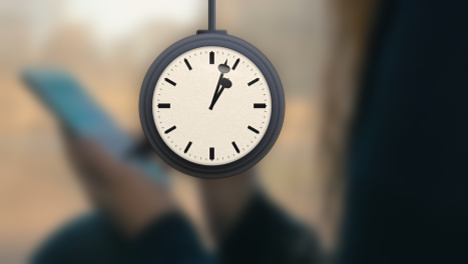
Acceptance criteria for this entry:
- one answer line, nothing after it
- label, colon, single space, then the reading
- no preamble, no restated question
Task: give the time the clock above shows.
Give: 1:03
